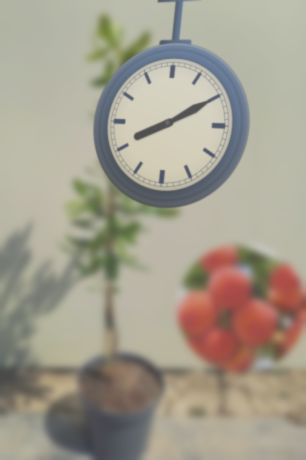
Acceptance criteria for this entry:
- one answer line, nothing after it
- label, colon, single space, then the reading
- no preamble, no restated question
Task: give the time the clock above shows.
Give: 8:10
